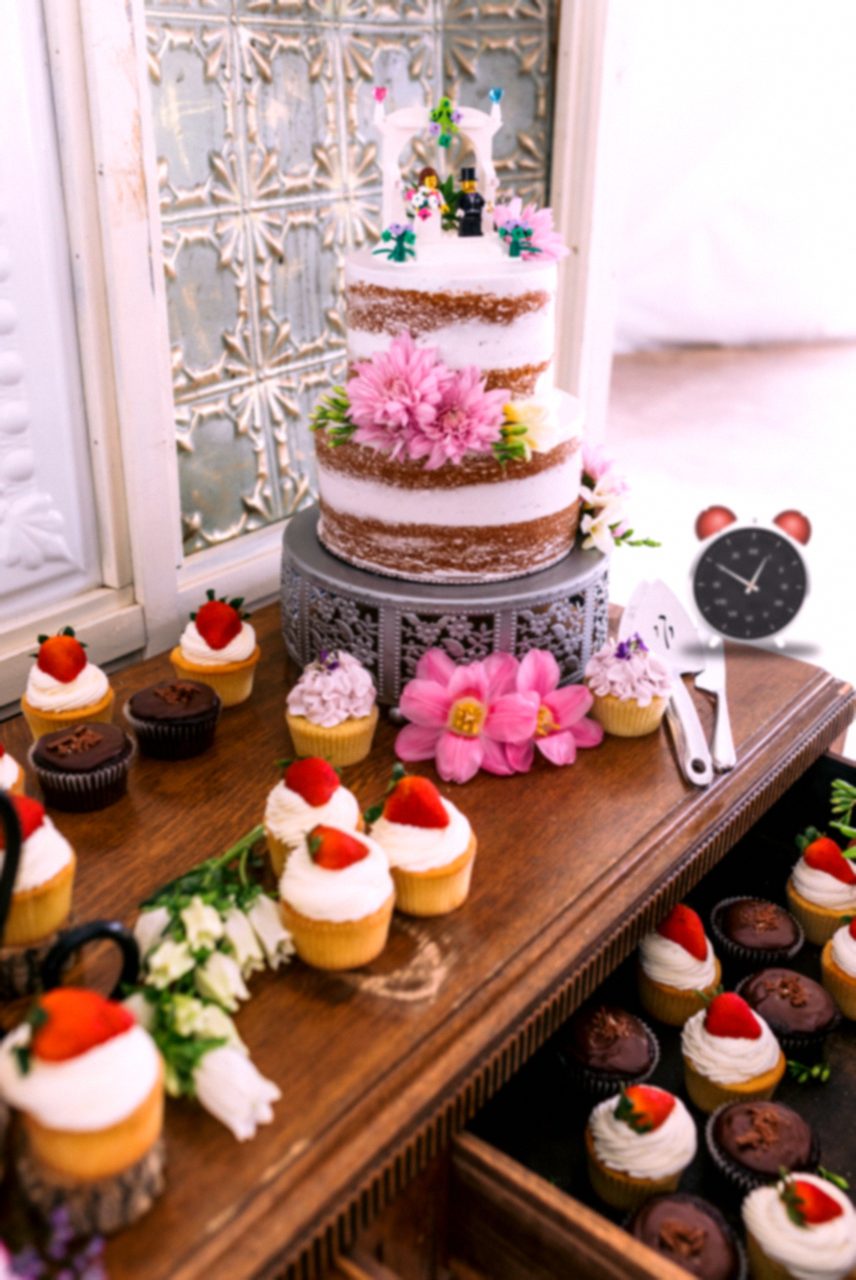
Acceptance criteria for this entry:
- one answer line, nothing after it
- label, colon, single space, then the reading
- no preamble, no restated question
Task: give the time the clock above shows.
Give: 12:50
